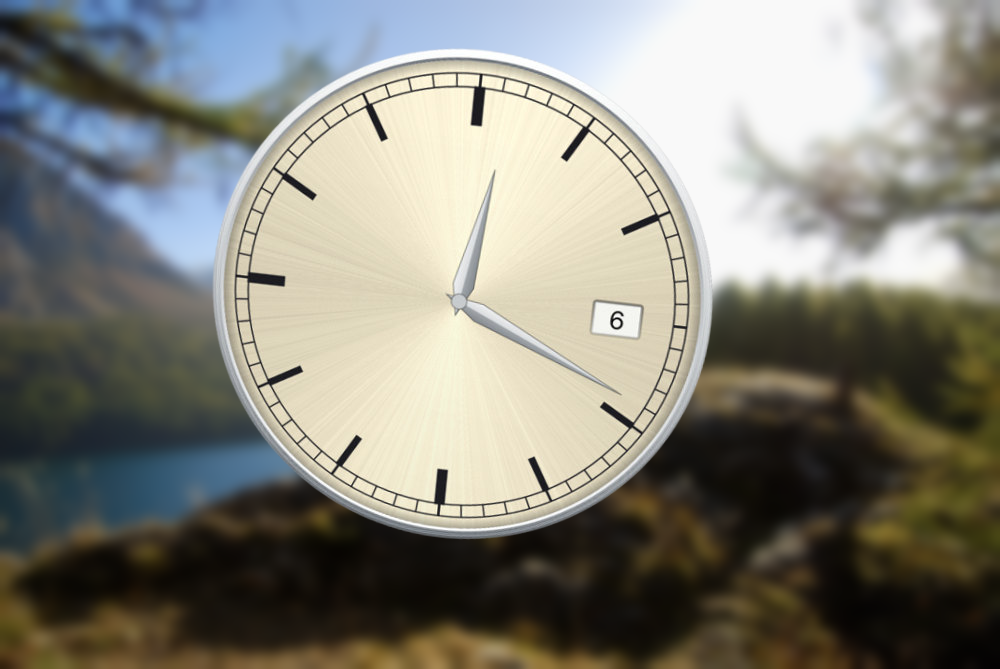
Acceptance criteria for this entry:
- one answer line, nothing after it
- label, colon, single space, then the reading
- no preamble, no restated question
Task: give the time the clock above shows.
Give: 12:19
